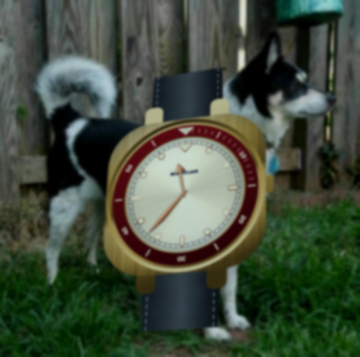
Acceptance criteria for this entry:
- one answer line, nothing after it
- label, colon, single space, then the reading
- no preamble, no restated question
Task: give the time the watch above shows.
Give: 11:37
